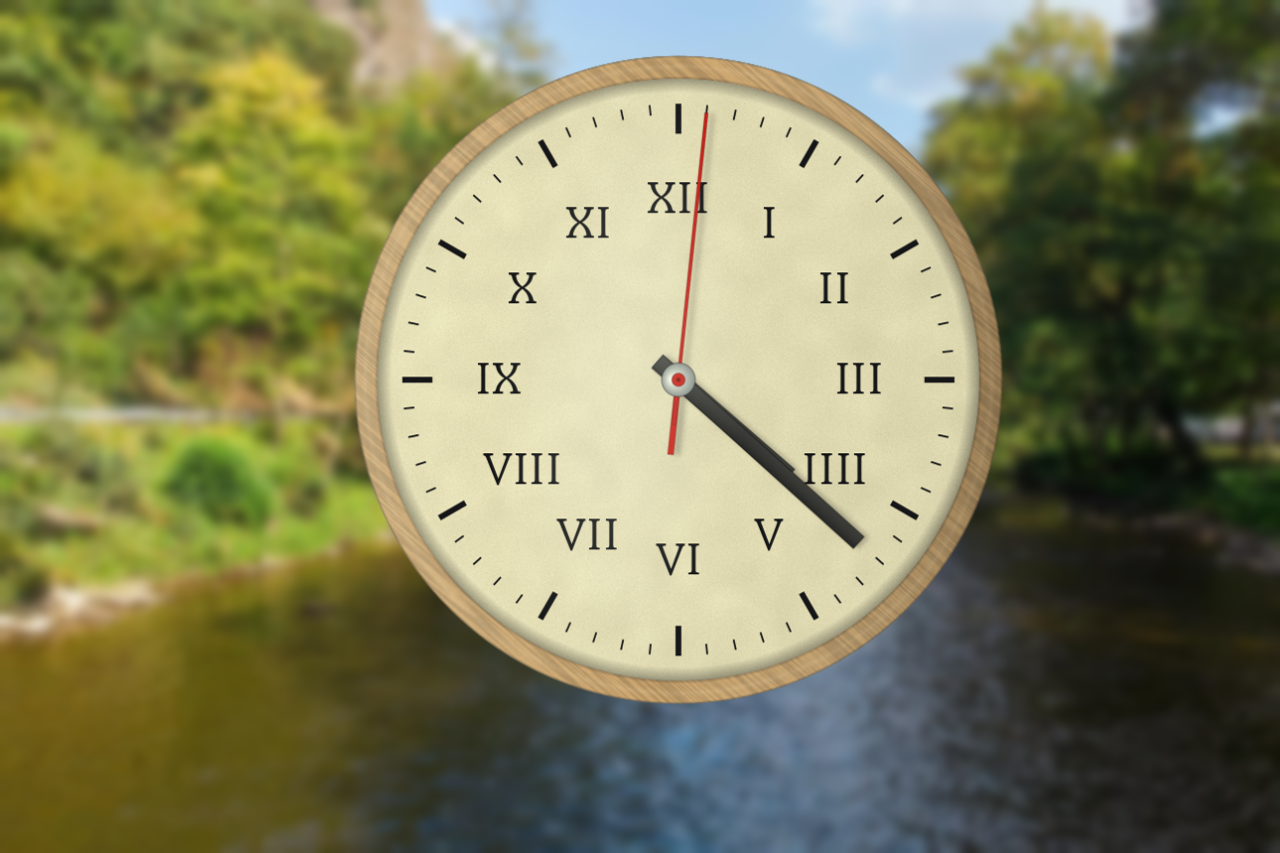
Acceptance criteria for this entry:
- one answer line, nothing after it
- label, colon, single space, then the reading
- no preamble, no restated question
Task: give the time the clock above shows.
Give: 4:22:01
